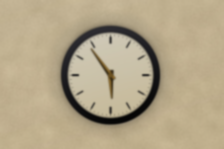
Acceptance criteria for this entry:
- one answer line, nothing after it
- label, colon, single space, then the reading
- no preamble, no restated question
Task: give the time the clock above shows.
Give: 5:54
